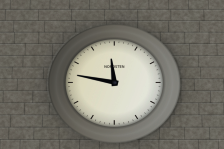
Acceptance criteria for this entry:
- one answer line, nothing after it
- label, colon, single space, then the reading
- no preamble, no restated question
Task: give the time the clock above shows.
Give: 11:47
